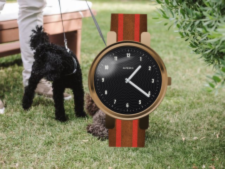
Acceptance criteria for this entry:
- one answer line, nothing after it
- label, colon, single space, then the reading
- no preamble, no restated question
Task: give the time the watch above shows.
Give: 1:21
